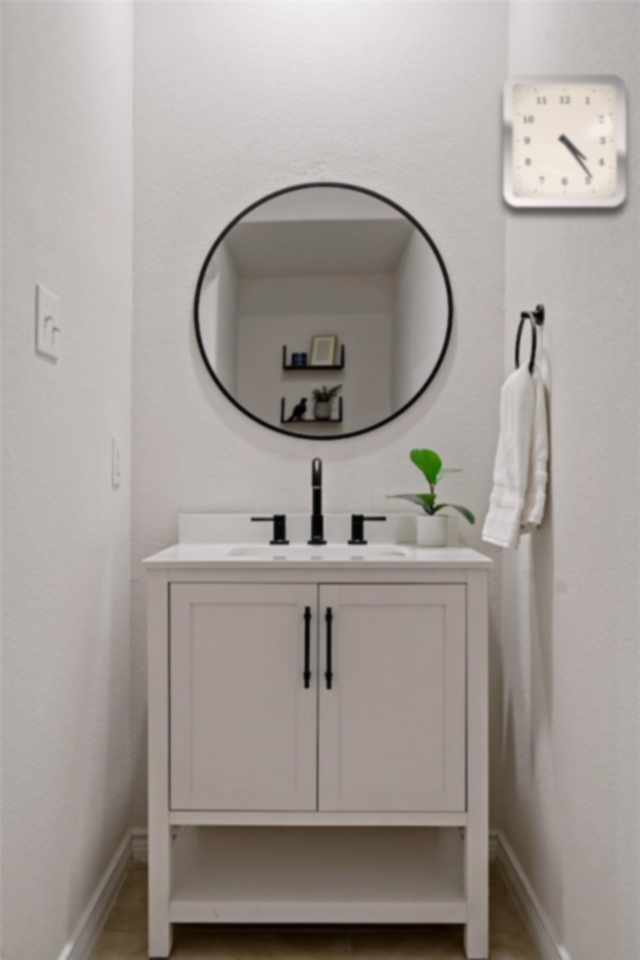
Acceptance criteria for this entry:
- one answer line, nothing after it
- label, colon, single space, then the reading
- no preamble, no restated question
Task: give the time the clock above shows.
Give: 4:24
